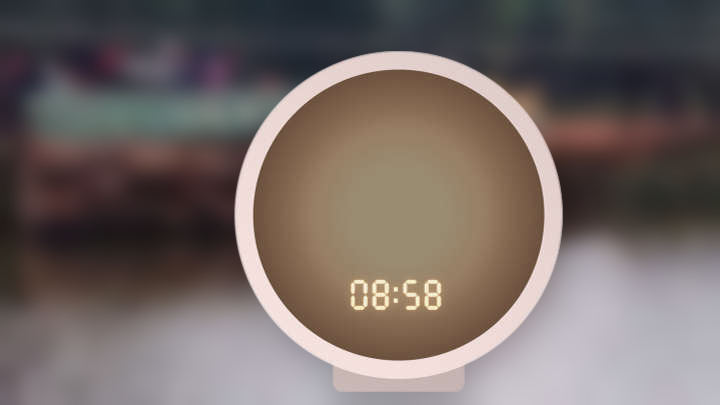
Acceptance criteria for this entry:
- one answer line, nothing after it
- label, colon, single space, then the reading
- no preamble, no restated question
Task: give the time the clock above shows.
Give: 8:58
